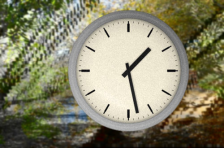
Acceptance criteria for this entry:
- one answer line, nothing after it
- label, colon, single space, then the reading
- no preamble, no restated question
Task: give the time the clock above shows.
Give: 1:28
